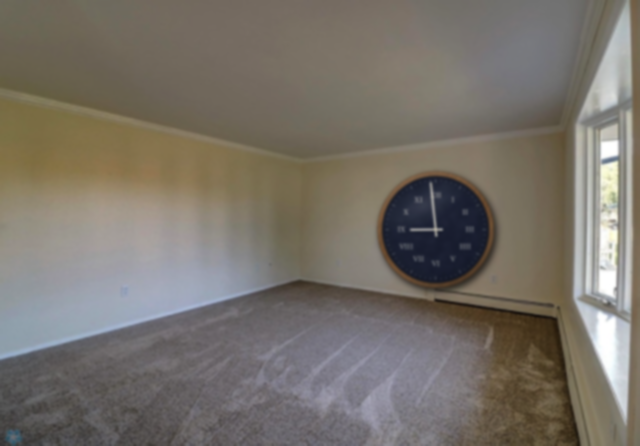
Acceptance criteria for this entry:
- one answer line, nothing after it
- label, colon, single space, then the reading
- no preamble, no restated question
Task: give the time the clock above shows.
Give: 8:59
